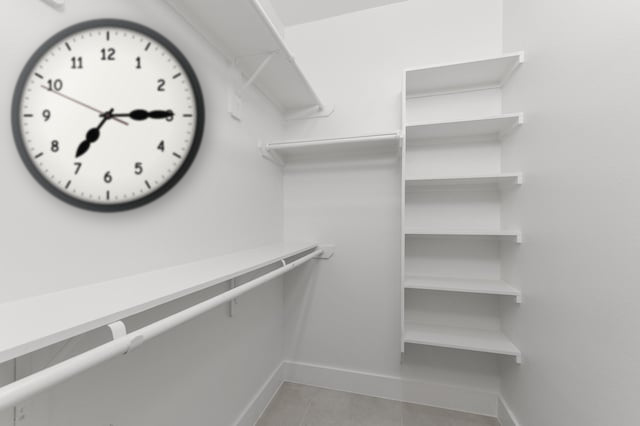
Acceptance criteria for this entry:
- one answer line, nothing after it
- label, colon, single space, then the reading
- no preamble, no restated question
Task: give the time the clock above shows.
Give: 7:14:49
